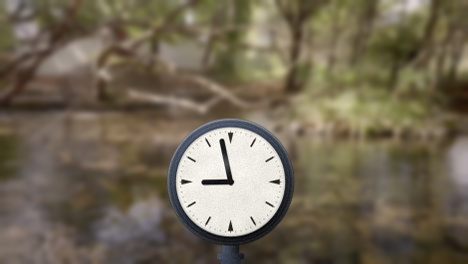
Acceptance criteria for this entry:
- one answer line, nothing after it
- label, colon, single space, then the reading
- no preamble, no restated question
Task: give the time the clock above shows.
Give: 8:58
